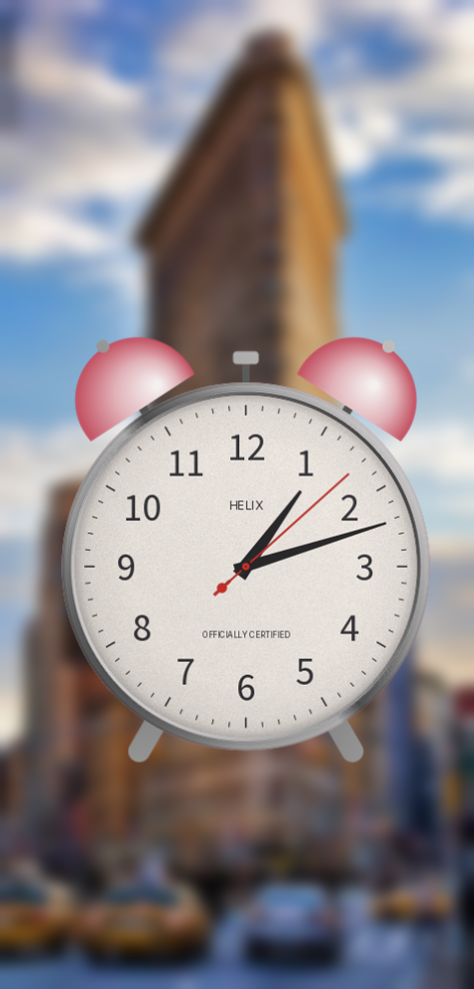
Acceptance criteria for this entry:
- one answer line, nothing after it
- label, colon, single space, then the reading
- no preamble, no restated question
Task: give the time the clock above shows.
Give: 1:12:08
